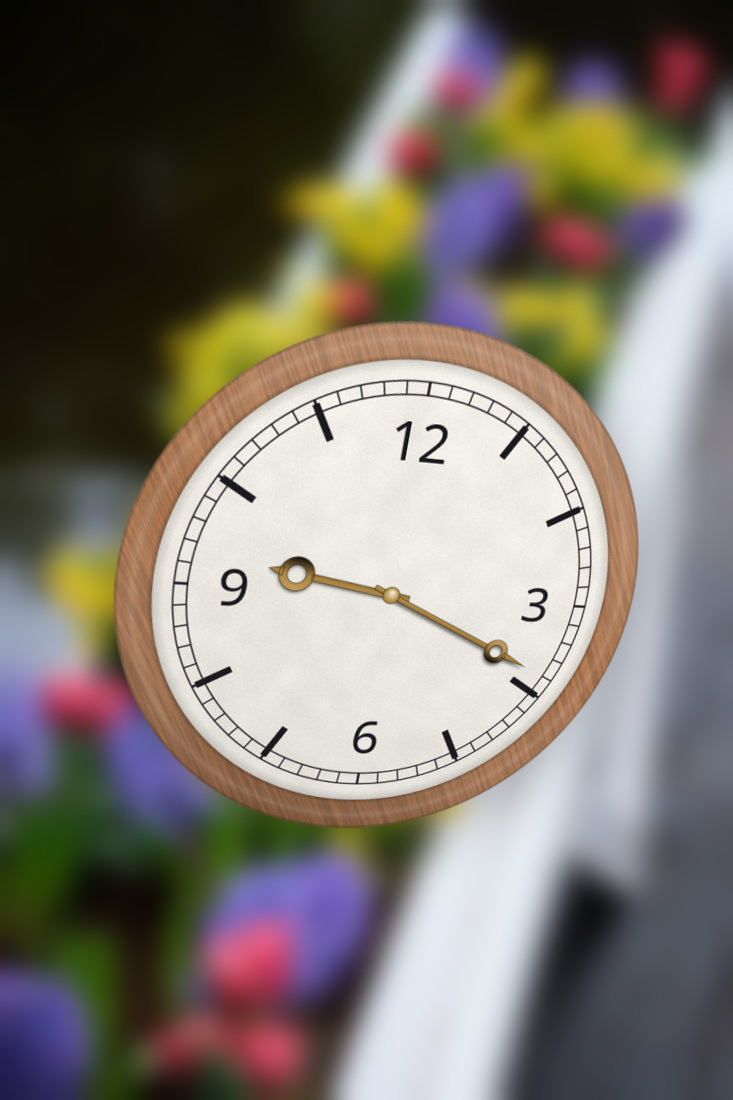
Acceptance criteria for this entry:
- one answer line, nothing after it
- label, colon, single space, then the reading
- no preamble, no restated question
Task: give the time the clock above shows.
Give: 9:19
